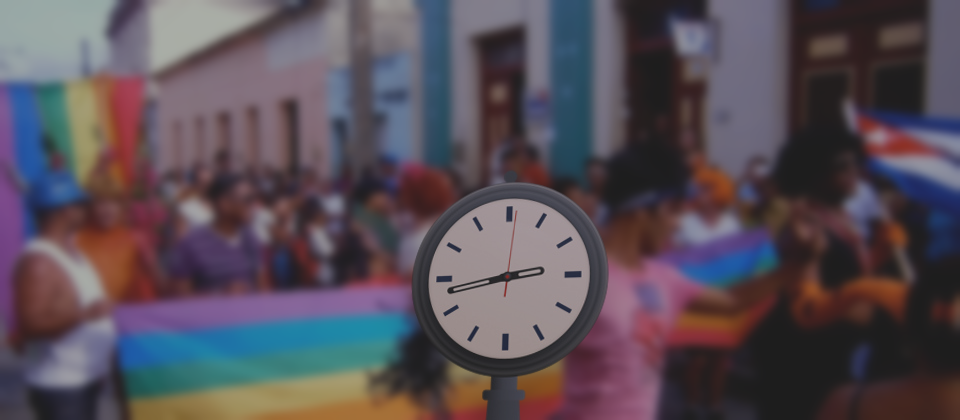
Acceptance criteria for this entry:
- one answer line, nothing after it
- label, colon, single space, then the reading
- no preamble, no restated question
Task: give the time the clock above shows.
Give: 2:43:01
